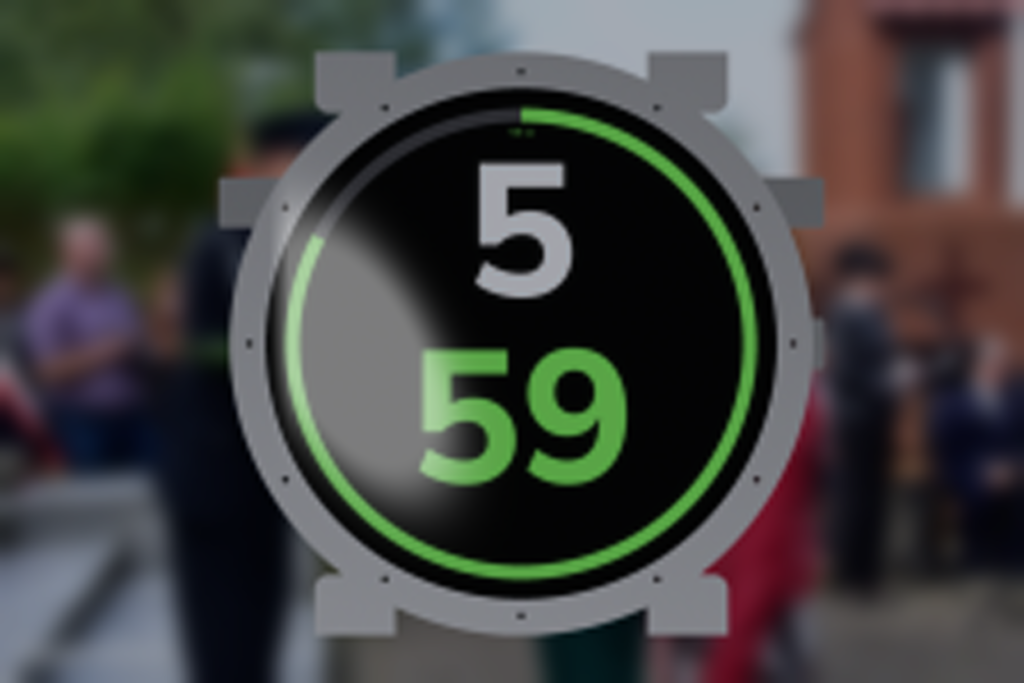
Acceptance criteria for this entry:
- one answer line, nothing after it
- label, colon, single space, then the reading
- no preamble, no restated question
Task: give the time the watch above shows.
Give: 5:59
